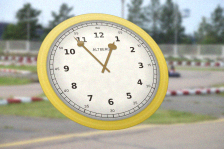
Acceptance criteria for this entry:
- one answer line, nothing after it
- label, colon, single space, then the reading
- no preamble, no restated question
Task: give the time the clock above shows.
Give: 12:54
